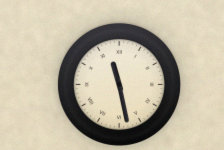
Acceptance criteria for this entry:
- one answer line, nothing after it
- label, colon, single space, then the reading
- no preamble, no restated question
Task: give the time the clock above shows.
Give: 11:28
